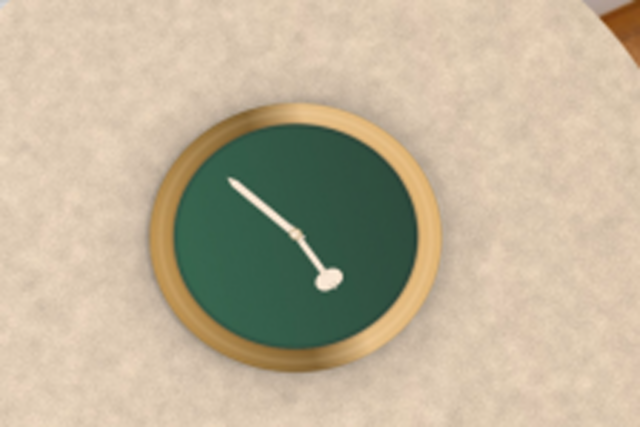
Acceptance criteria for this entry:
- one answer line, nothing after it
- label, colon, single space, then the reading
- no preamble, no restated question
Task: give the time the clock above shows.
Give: 4:52
